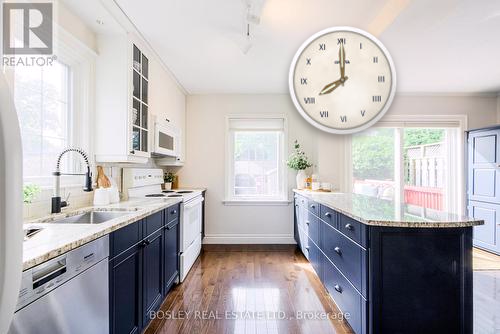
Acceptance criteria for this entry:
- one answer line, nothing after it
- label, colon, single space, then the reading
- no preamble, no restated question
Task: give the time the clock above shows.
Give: 8:00
